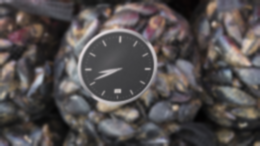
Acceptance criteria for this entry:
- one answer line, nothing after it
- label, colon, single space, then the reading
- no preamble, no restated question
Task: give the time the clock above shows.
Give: 8:41
